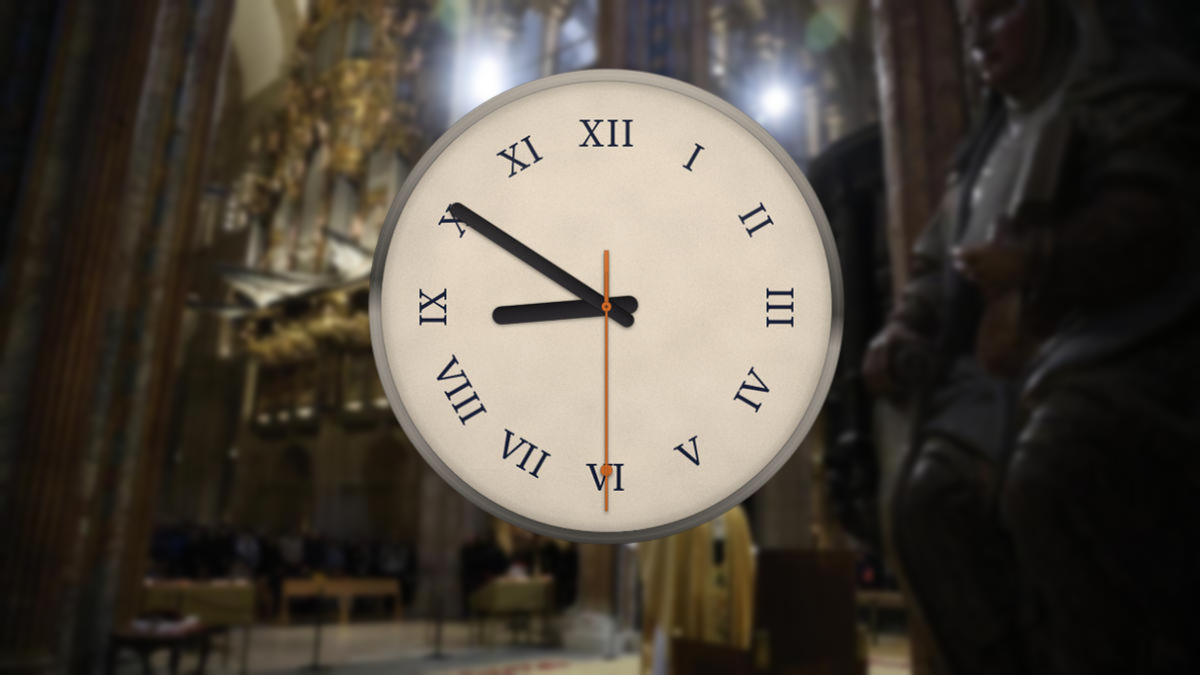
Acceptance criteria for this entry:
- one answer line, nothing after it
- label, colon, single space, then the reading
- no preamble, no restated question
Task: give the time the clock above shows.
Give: 8:50:30
